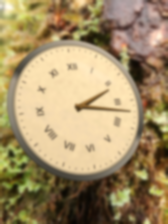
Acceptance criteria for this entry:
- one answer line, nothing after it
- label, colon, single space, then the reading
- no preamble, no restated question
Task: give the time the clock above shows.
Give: 2:17
